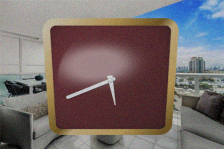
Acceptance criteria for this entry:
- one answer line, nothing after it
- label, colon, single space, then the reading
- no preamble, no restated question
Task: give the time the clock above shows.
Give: 5:41
